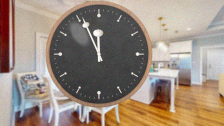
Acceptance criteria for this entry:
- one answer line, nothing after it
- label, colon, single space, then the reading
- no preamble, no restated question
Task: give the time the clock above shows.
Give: 11:56
